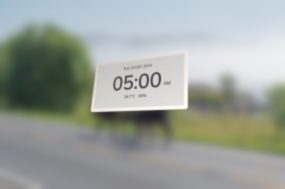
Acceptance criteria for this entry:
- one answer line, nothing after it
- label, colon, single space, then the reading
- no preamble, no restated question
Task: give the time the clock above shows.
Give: 5:00
